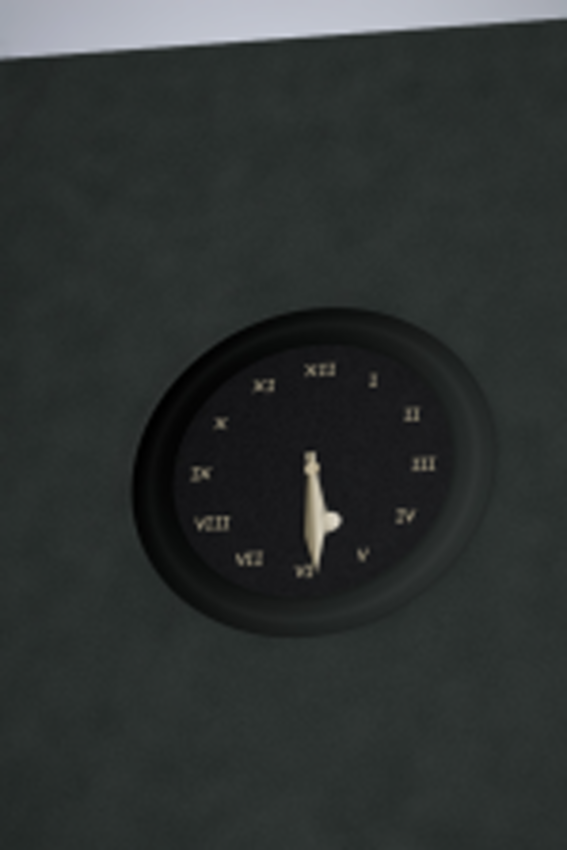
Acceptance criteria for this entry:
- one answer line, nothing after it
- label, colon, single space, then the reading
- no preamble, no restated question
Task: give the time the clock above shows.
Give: 5:29
